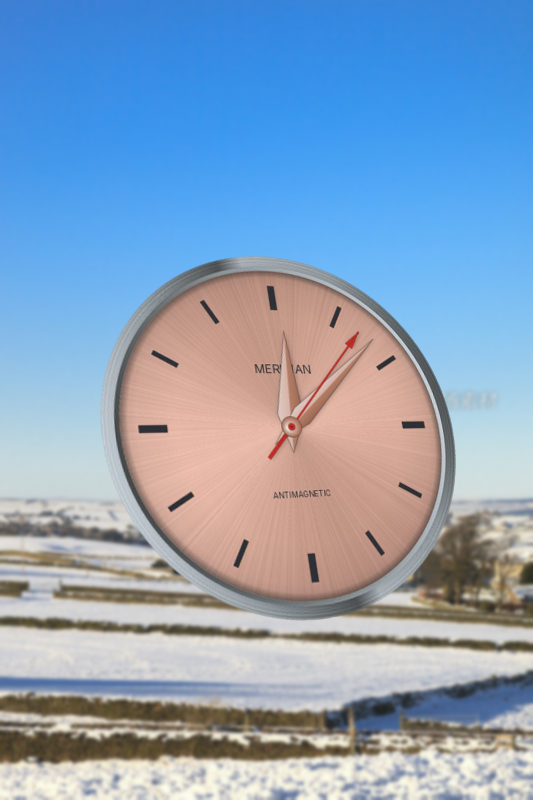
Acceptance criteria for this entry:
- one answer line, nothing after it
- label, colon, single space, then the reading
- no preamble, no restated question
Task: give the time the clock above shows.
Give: 12:08:07
